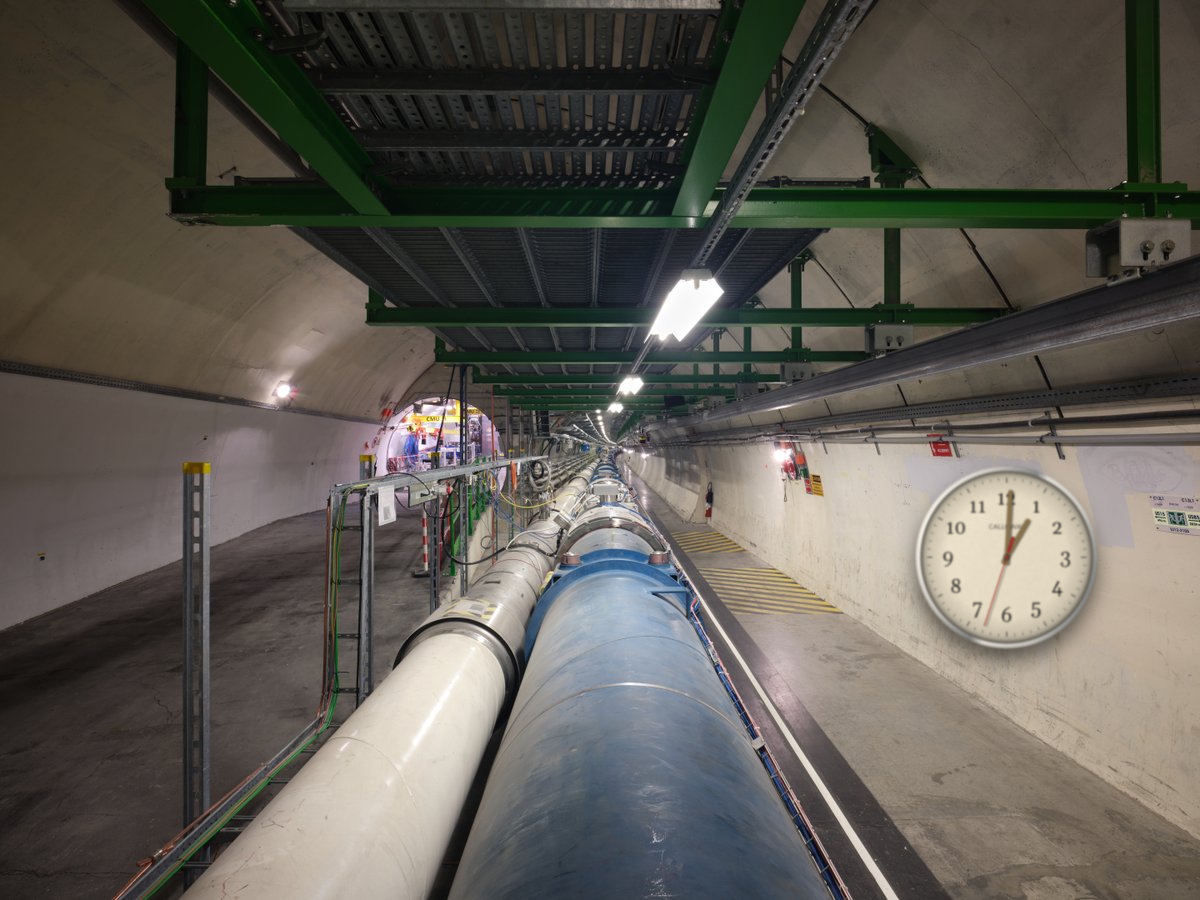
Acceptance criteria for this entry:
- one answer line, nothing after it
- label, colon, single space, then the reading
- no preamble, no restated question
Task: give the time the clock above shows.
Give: 1:00:33
